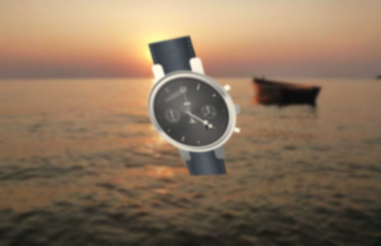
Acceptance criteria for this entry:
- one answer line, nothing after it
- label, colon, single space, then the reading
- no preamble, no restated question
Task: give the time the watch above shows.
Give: 4:22
